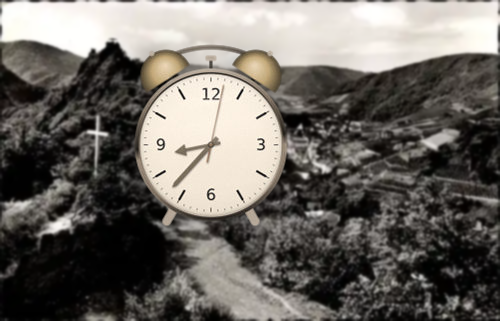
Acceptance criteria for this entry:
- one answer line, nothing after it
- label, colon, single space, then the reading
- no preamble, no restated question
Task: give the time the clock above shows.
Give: 8:37:02
